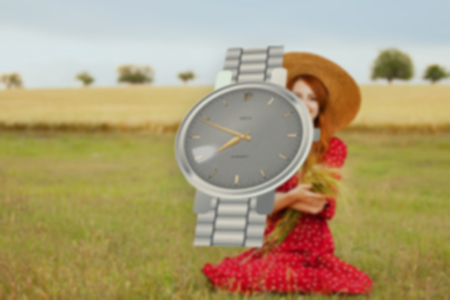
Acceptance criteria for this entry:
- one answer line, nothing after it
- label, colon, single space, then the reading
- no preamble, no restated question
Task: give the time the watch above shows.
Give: 7:49
